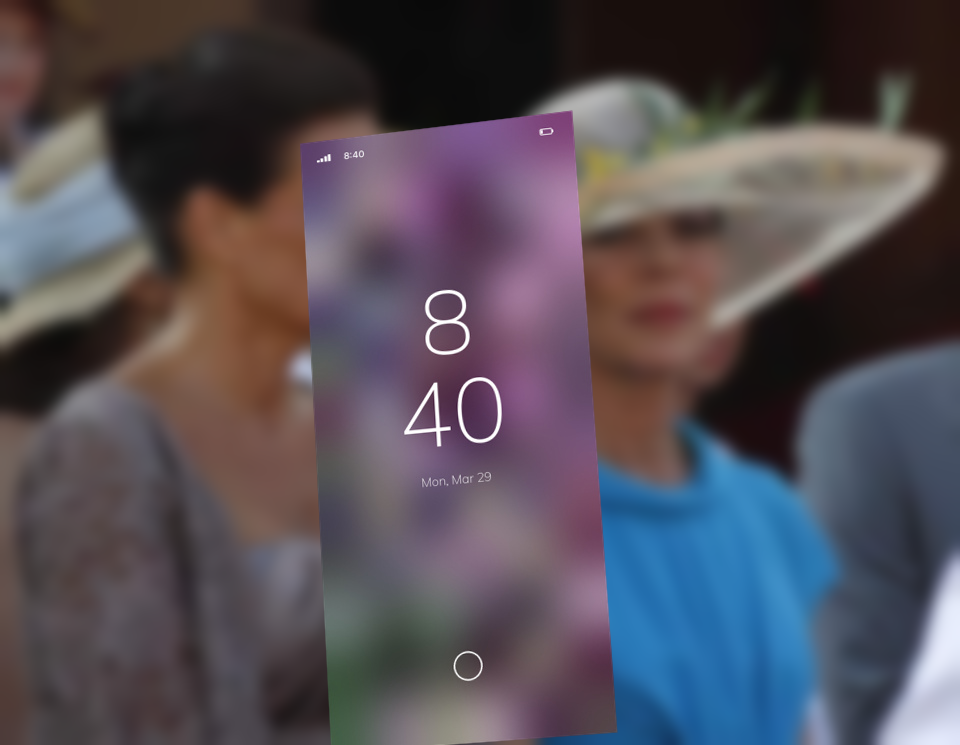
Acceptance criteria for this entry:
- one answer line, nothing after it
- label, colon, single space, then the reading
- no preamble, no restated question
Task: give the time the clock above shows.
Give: 8:40
